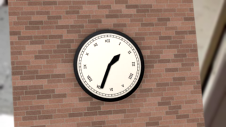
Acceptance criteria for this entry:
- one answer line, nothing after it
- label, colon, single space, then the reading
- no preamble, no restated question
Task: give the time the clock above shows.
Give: 1:34
